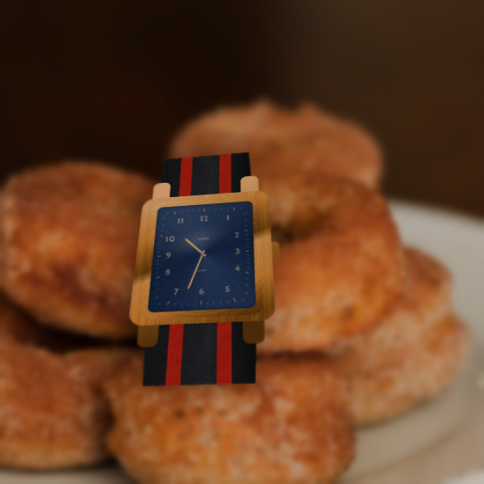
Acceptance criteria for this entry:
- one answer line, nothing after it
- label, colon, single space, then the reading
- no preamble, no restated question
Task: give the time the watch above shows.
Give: 10:33
